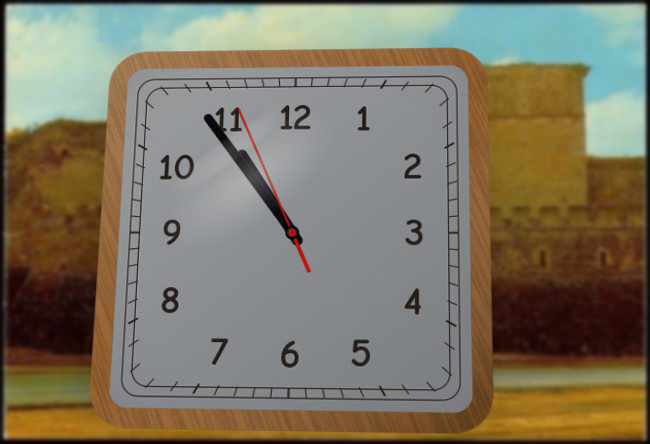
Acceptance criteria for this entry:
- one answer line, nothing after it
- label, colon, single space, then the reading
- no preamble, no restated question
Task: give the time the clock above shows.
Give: 10:53:56
